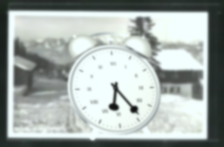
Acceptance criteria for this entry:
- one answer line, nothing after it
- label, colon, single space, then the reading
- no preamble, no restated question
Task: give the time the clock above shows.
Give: 6:24
